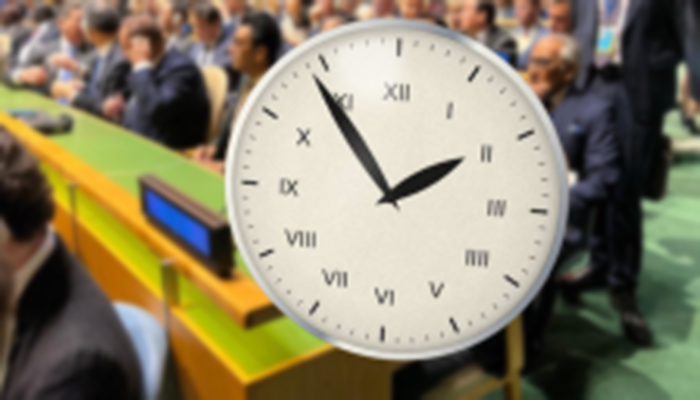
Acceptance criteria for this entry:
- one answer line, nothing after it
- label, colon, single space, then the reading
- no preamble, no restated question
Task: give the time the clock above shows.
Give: 1:54
